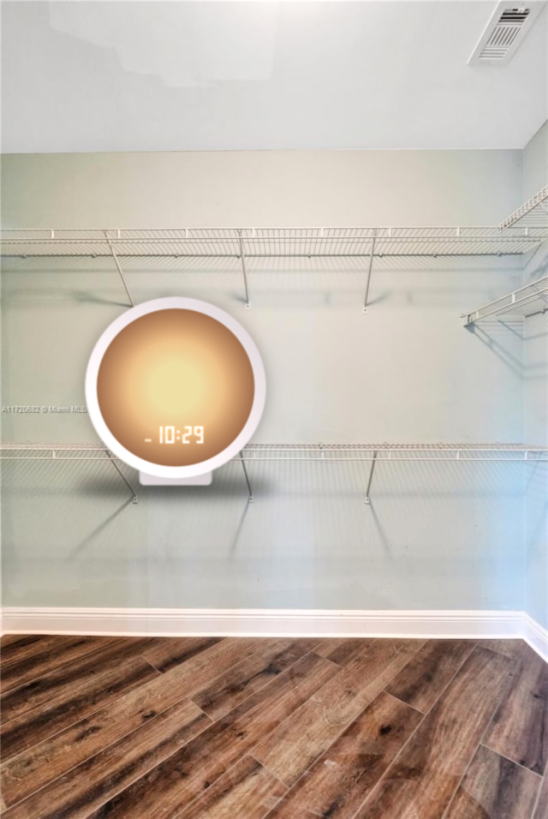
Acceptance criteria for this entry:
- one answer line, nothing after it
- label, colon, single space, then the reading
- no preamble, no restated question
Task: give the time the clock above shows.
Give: 10:29
